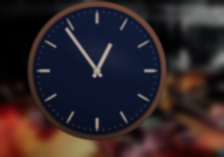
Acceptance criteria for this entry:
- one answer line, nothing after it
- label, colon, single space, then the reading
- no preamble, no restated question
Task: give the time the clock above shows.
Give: 12:54
